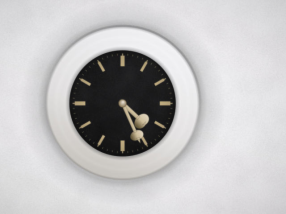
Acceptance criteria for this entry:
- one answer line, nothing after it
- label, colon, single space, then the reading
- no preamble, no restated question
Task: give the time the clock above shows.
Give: 4:26
